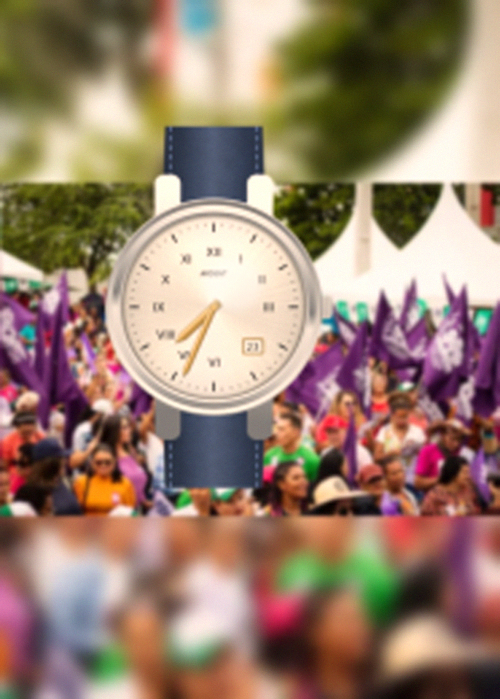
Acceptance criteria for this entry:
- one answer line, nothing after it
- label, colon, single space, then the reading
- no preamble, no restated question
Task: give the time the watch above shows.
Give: 7:34
